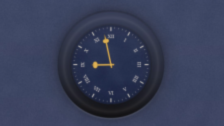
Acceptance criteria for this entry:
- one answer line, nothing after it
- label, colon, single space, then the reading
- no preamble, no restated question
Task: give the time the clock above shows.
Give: 8:58
